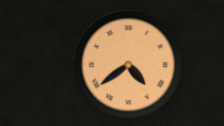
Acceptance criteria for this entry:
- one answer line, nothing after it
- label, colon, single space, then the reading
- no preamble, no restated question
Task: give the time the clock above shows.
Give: 4:39
